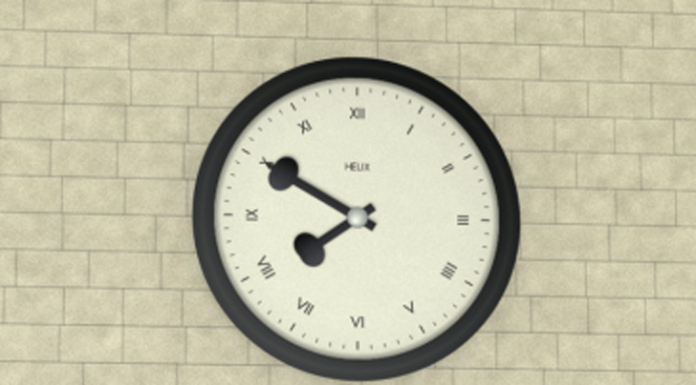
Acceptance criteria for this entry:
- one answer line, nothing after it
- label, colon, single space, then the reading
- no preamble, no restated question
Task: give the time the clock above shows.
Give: 7:50
